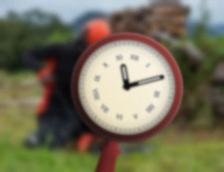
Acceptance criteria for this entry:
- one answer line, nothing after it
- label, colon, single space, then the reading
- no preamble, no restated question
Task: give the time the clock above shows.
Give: 11:10
